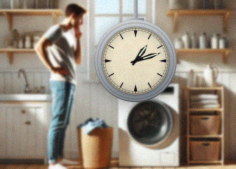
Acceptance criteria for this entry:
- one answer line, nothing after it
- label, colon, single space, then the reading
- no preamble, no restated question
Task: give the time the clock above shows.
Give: 1:12
